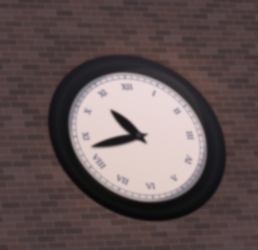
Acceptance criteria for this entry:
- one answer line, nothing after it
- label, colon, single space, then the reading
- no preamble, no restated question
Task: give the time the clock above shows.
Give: 10:43
